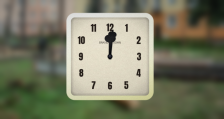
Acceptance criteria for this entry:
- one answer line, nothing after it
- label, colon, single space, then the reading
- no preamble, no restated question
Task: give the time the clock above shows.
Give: 12:01
